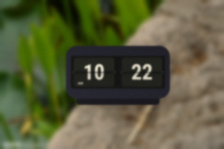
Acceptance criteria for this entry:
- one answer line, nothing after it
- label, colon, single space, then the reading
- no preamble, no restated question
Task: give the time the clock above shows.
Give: 10:22
